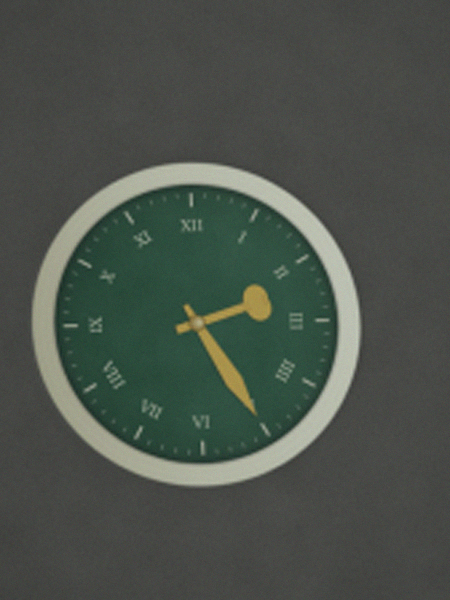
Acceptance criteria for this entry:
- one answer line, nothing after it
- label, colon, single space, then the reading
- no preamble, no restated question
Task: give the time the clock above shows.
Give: 2:25
